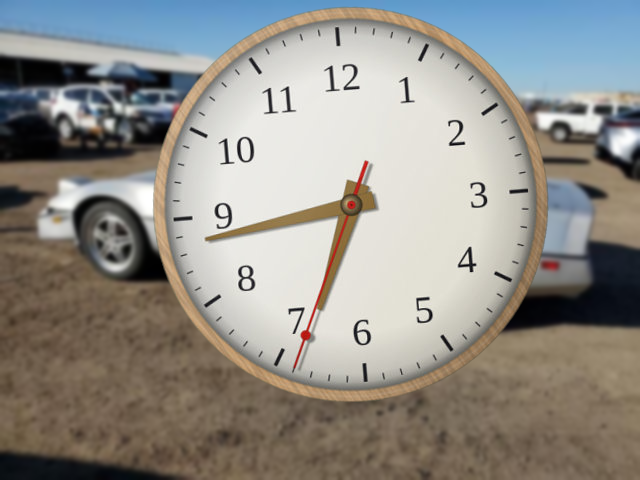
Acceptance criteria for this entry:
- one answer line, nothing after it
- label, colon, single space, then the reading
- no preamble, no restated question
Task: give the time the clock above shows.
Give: 6:43:34
